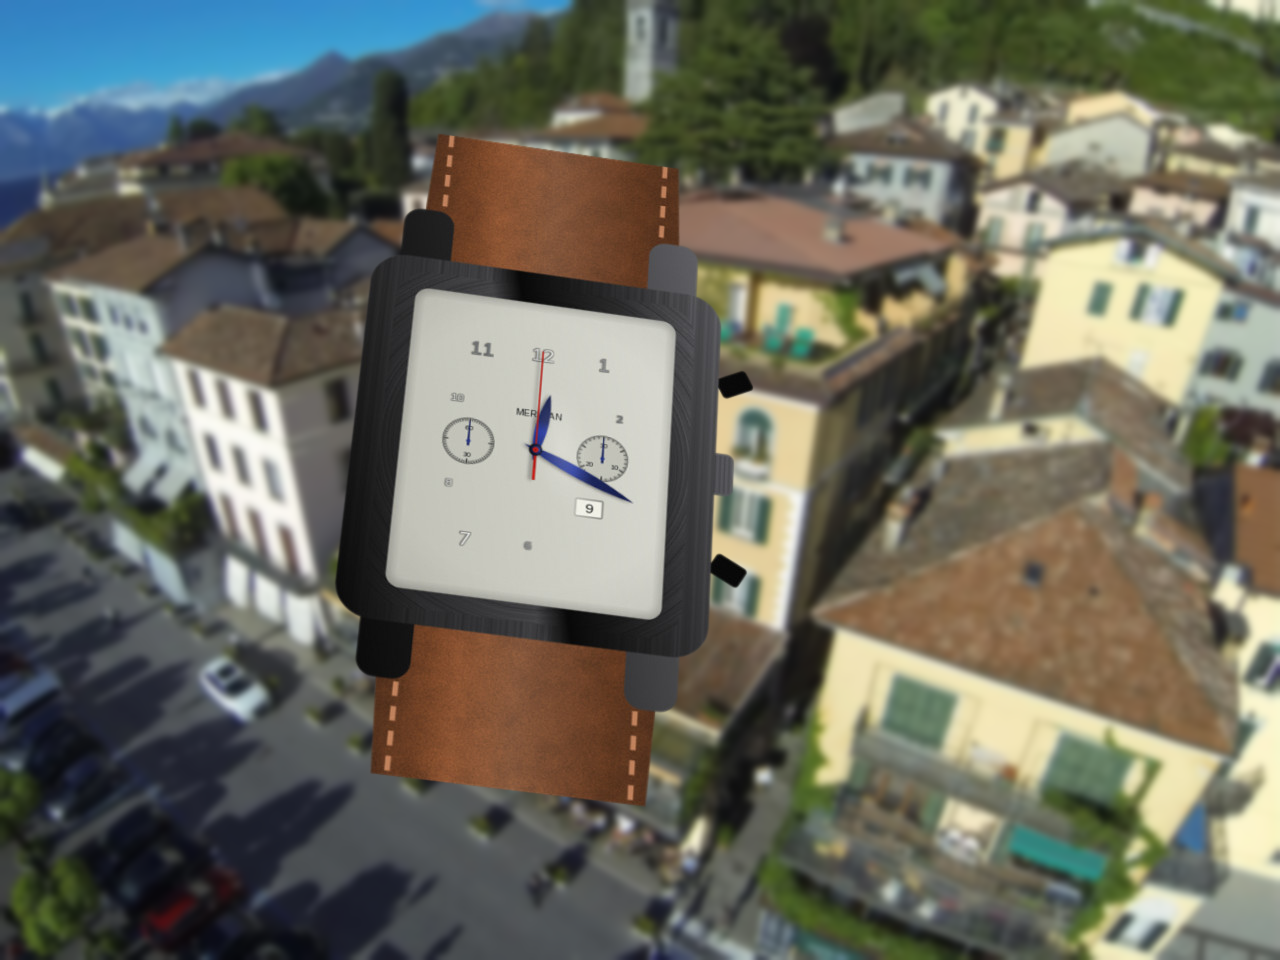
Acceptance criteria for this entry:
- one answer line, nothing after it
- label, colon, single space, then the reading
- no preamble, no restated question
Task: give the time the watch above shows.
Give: 12:19
